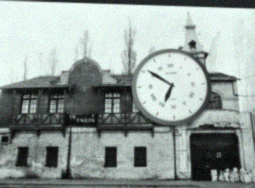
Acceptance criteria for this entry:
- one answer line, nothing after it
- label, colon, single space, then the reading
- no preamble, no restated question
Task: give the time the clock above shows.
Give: 6:51
